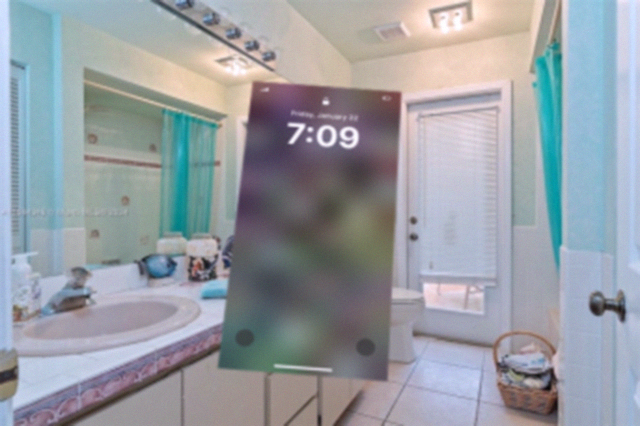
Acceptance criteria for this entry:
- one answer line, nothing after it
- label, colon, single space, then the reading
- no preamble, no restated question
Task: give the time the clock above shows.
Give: 7:09
